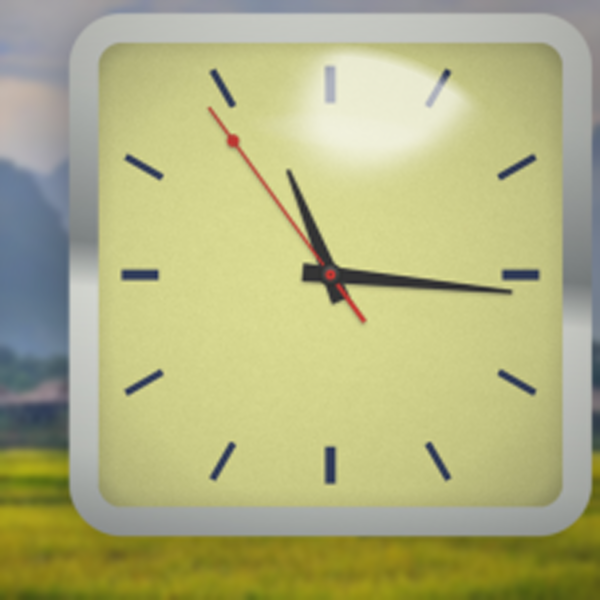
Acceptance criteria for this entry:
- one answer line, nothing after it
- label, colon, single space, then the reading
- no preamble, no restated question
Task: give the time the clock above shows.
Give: 11:15:54
